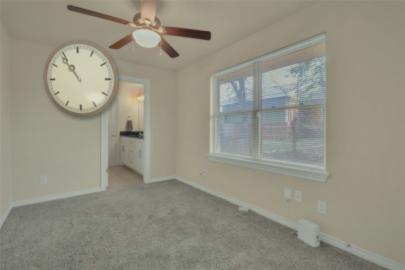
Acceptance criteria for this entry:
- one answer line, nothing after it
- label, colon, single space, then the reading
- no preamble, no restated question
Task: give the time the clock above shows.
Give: 10:54
